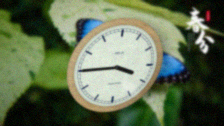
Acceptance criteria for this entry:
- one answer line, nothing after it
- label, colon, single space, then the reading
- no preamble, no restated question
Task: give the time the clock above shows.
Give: 3:45
